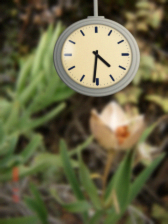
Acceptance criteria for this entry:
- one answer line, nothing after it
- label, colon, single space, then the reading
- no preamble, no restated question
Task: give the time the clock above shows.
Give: 4:31
